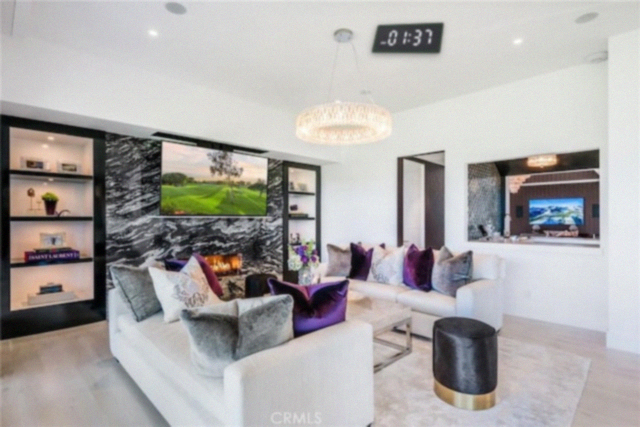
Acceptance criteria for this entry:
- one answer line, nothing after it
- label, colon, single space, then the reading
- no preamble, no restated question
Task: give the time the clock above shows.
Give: 1:37
